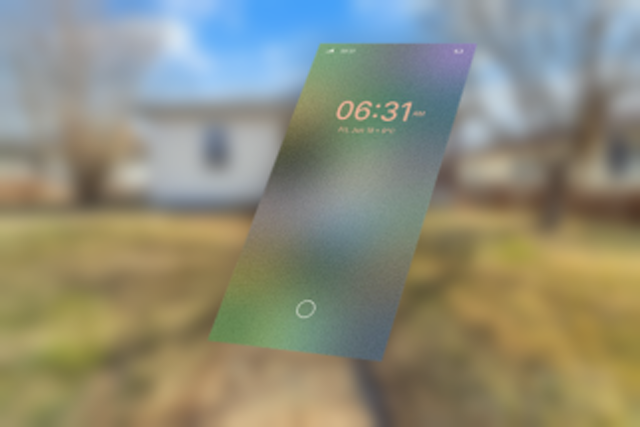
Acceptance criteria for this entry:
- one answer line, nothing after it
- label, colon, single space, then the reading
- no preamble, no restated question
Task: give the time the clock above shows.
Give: 6:31
